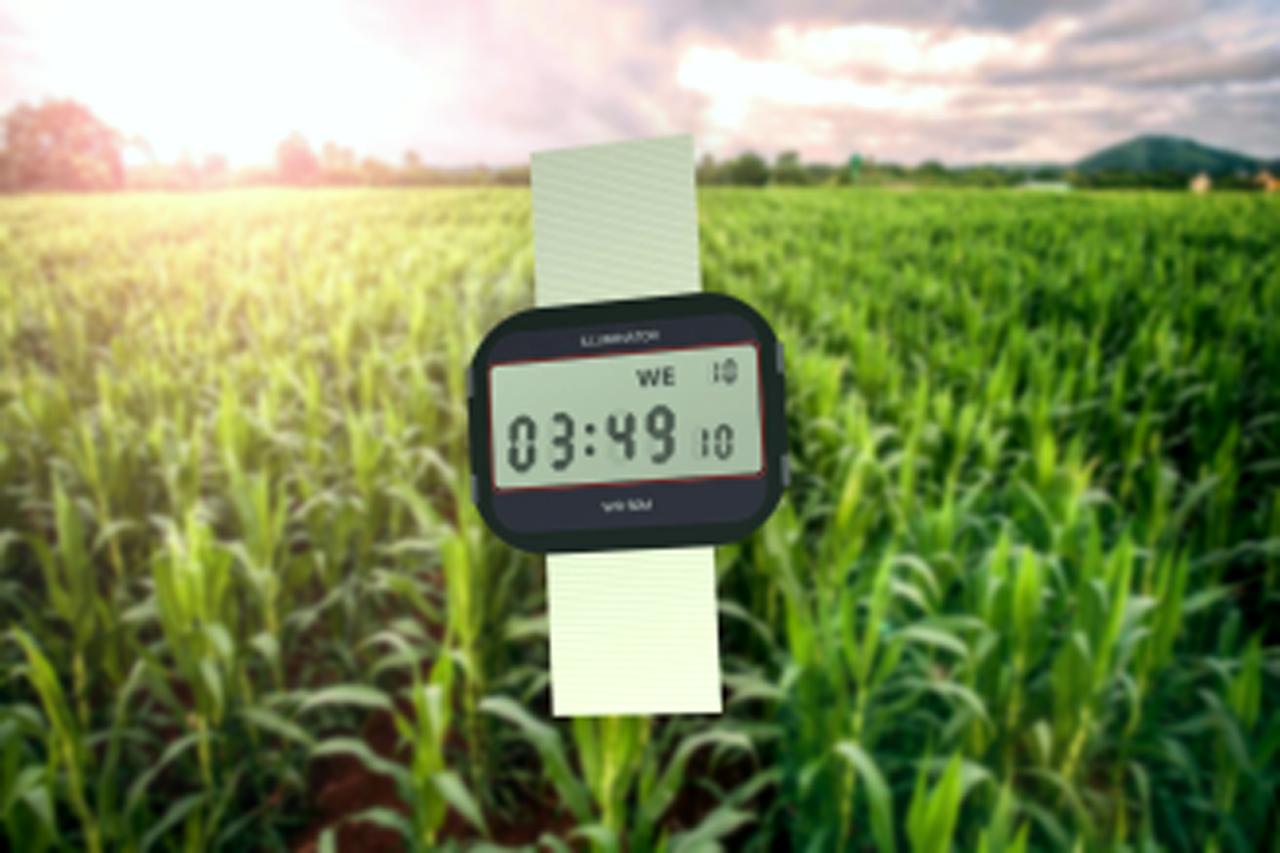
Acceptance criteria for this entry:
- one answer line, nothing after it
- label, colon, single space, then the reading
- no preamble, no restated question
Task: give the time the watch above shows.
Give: 3:49:10
